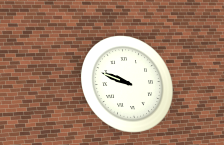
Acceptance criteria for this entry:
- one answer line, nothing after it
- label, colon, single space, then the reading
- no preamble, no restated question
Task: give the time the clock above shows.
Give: 9:49
